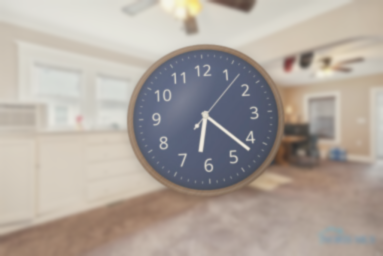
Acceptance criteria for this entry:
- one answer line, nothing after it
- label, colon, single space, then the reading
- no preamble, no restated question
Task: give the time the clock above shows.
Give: 6:22:07
